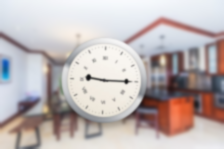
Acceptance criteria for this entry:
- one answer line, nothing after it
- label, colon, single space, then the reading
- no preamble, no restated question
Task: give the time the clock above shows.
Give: 9:15
